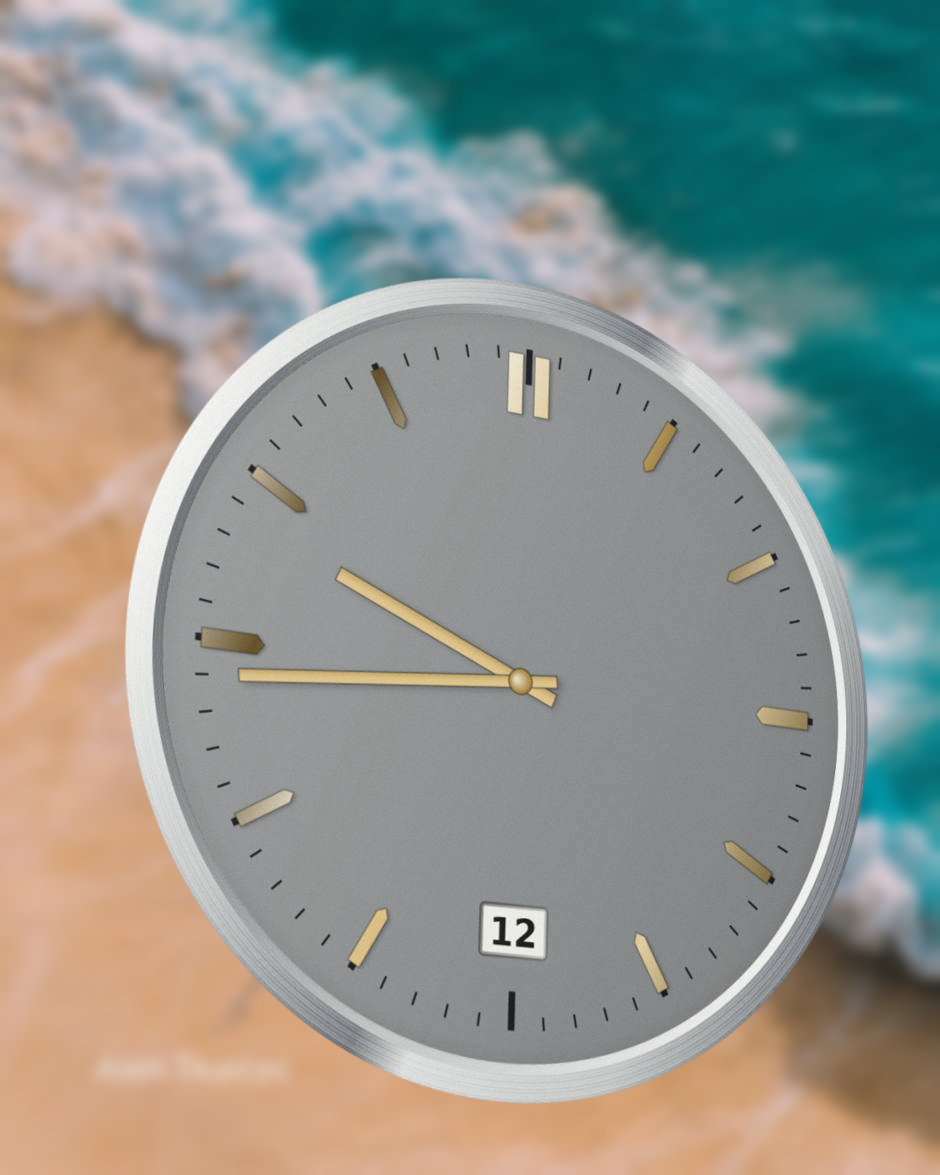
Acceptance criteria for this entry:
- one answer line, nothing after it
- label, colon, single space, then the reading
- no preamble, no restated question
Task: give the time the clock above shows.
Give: 9:44
